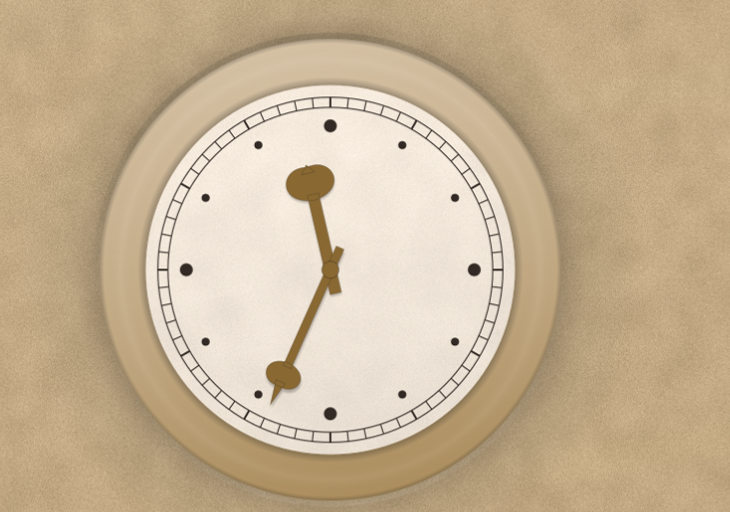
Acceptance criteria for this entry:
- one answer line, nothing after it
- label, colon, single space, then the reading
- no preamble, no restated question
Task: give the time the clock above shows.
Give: 11:34
